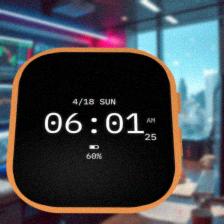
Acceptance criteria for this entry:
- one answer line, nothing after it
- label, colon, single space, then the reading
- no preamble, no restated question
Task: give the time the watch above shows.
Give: 6:01:25
